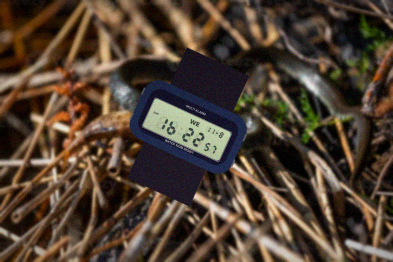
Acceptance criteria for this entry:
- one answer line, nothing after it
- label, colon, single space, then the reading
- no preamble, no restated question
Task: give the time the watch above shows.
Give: 16:22:57
